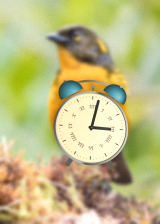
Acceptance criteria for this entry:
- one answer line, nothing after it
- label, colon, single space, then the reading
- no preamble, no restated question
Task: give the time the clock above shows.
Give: 3:02
